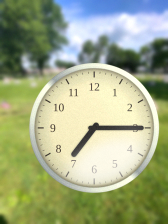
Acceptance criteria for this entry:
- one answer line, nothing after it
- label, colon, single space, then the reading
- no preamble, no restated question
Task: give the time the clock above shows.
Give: 7:15
